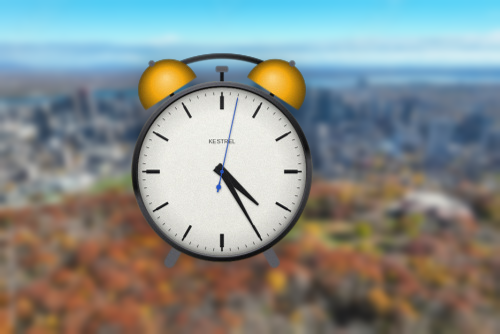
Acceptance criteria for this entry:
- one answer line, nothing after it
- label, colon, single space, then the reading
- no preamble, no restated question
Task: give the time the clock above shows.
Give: 4:25:02
